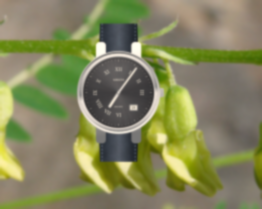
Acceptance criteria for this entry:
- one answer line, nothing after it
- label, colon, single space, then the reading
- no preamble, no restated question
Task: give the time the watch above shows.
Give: 7:06
